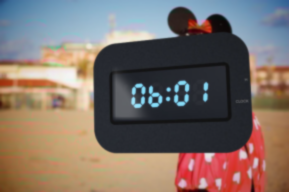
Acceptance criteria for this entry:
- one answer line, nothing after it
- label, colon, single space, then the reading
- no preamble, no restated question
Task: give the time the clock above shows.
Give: 6:01
